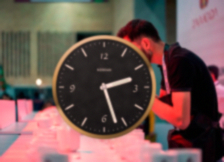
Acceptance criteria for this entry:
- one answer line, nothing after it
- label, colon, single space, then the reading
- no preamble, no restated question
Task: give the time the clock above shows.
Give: 2:27
